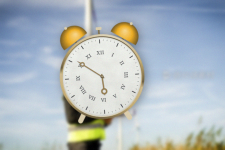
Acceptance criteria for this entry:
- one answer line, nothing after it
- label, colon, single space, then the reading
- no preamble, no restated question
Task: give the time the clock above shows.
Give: 5:51
